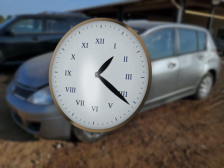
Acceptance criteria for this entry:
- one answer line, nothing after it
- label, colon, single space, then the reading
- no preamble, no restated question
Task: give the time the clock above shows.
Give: 1:21
